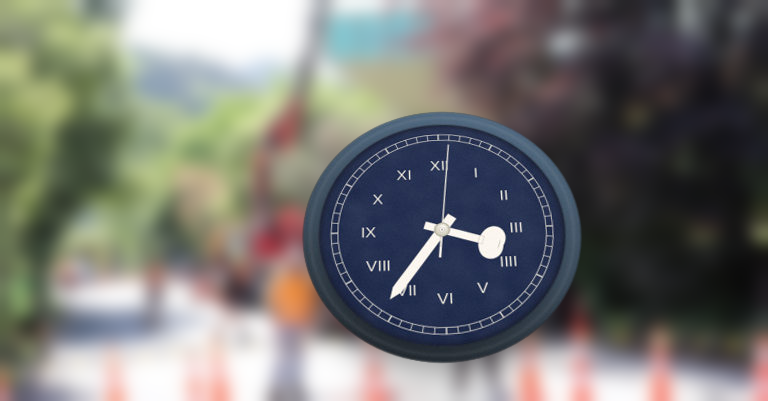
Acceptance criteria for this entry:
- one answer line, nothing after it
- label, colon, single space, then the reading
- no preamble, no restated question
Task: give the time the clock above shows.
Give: 3:36:01
